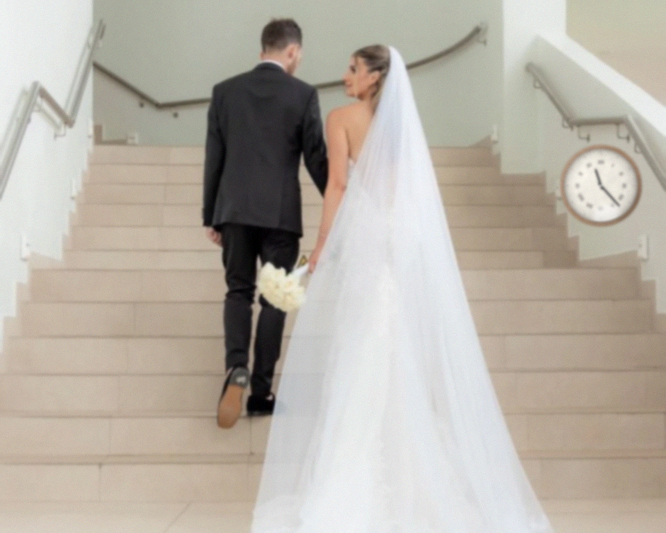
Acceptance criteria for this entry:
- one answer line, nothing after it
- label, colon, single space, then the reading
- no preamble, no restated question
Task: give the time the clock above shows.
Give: 11:23
